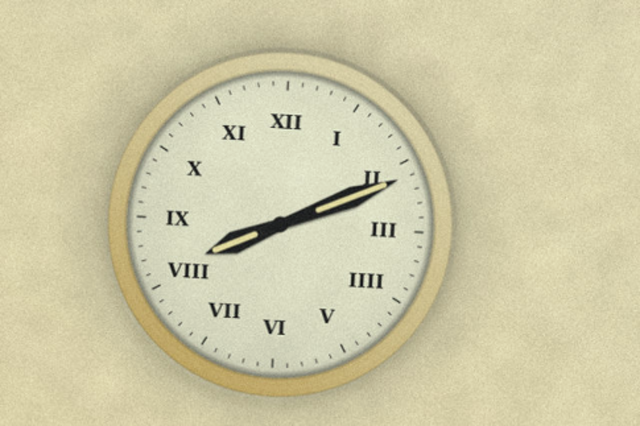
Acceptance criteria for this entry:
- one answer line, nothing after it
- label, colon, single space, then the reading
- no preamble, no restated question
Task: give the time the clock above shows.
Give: 8:11
